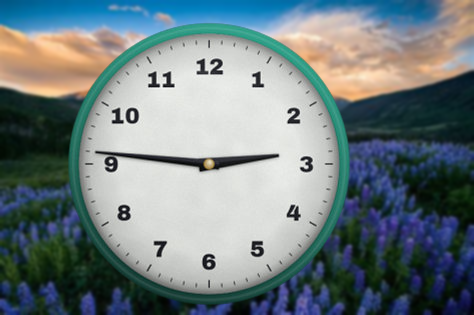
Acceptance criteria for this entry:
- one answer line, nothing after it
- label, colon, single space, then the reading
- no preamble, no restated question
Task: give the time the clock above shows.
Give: 2:46
